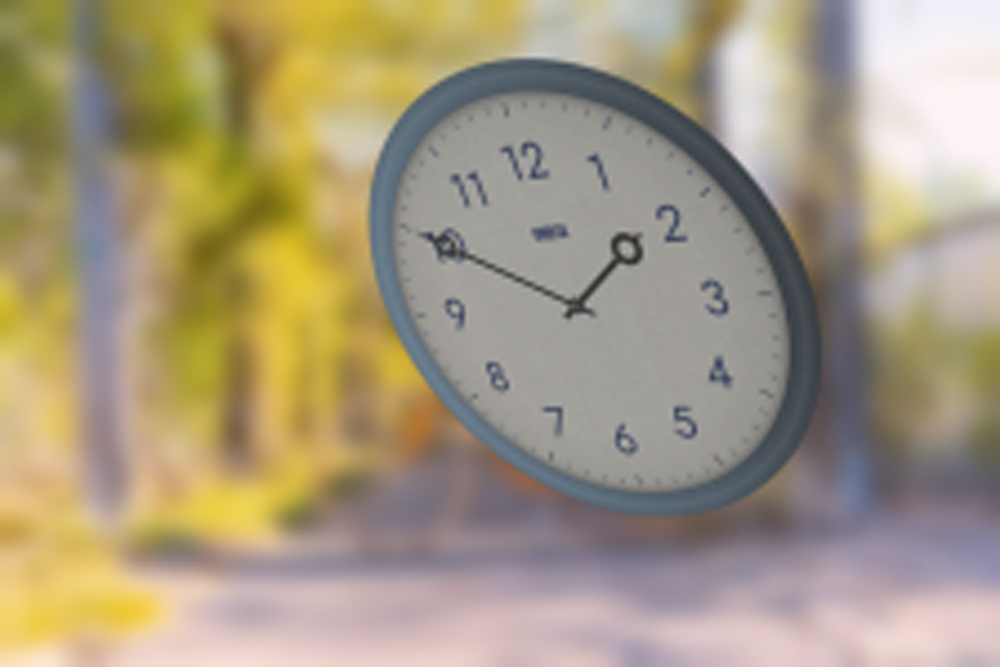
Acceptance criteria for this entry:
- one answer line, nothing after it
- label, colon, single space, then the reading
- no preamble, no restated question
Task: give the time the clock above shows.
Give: 1:50
